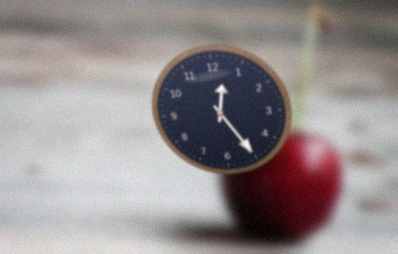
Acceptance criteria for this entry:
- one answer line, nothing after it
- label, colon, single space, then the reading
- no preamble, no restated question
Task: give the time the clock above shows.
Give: 12:25
